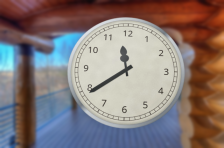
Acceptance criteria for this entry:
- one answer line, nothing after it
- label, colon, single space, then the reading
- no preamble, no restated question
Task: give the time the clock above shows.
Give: 11:39
